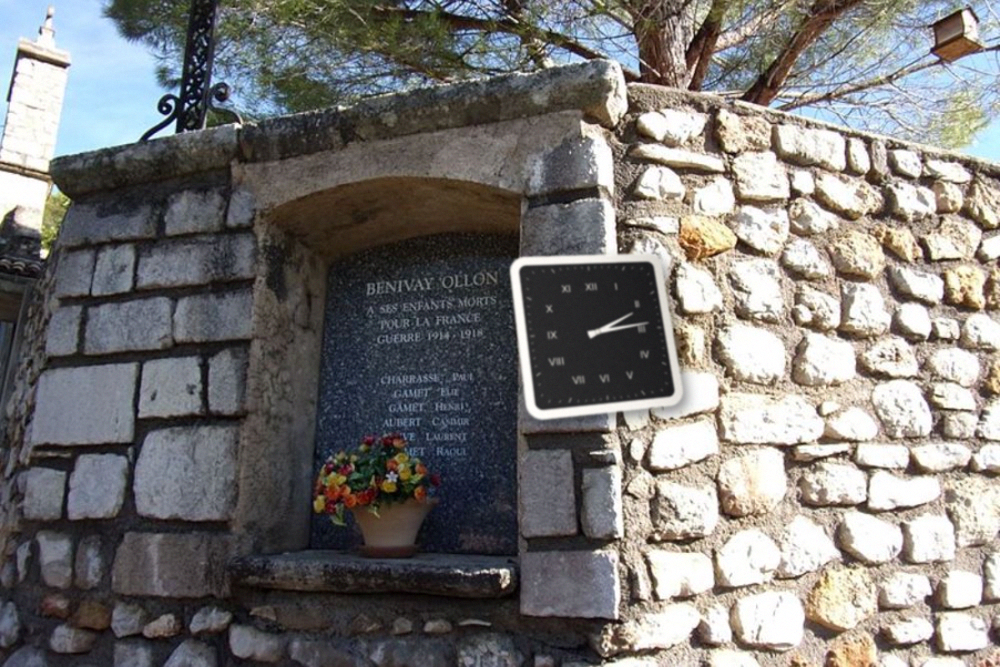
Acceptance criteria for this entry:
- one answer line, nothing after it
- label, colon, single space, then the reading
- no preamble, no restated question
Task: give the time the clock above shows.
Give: 2:14
